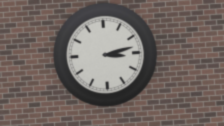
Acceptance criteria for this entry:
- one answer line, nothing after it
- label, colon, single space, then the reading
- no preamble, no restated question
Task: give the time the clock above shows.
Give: 3:13
